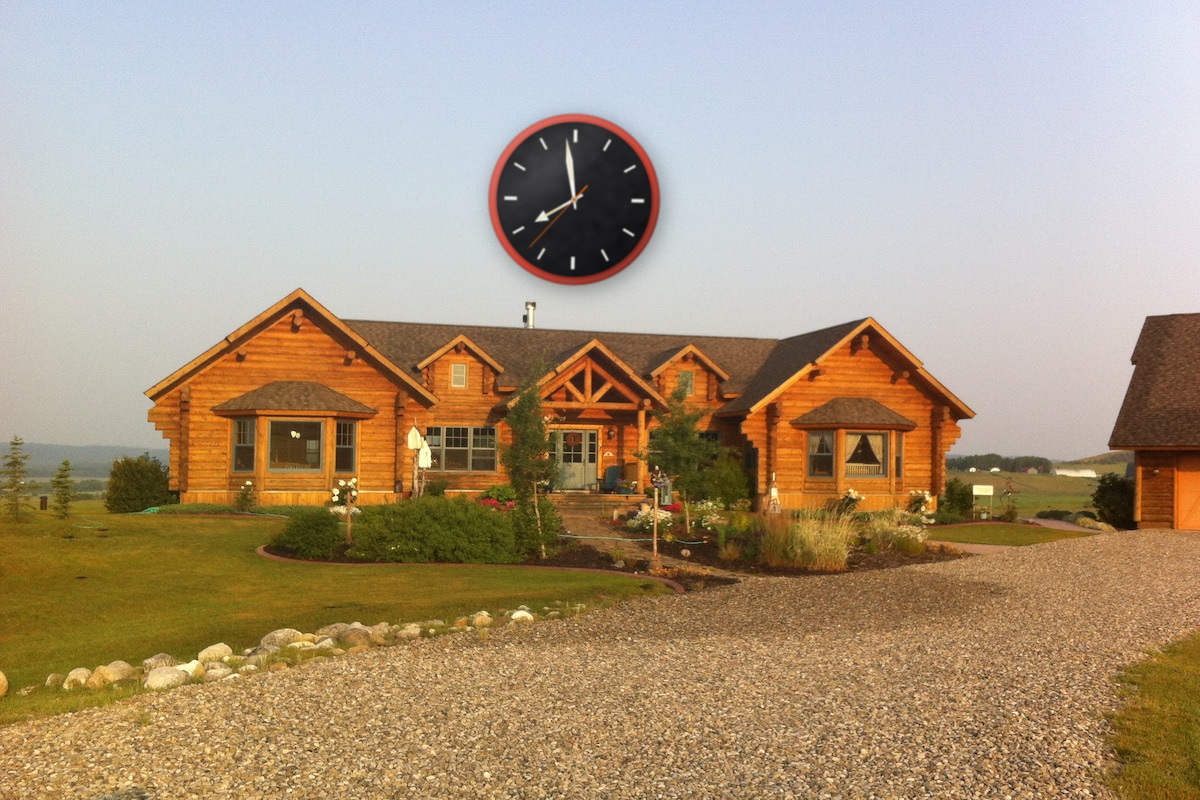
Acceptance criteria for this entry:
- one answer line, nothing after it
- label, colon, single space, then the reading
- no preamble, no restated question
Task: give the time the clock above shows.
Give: 7:58:37
